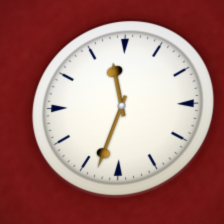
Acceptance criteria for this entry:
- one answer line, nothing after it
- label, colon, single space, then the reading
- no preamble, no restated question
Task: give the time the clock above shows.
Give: 11:33
